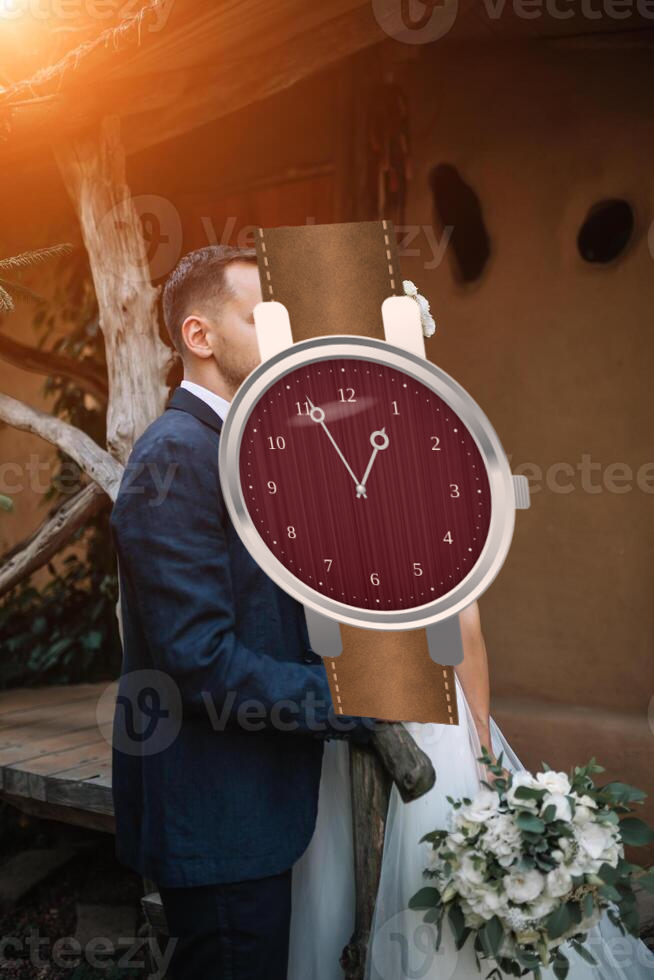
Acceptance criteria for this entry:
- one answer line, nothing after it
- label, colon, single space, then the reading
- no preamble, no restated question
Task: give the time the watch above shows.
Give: 12:56
